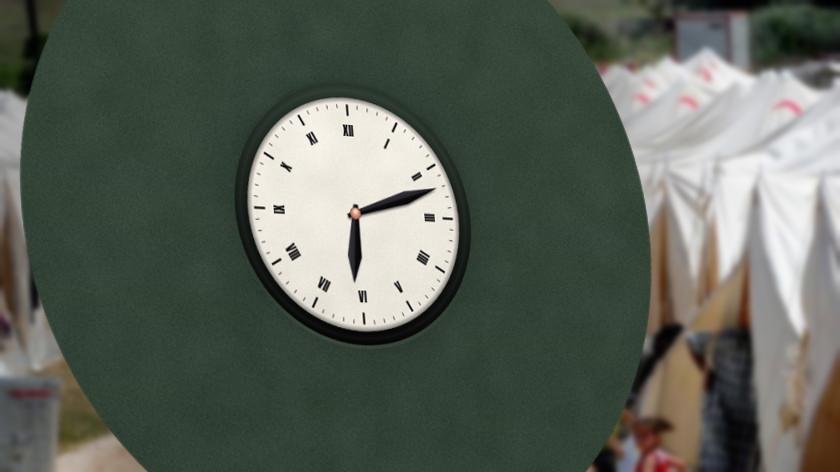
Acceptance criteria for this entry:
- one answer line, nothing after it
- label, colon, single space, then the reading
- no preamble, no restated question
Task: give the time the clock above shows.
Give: 6:12
